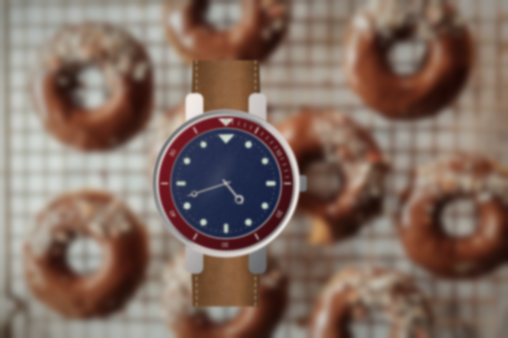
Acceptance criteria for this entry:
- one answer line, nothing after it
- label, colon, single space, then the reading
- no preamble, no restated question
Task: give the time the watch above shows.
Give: 4:42
